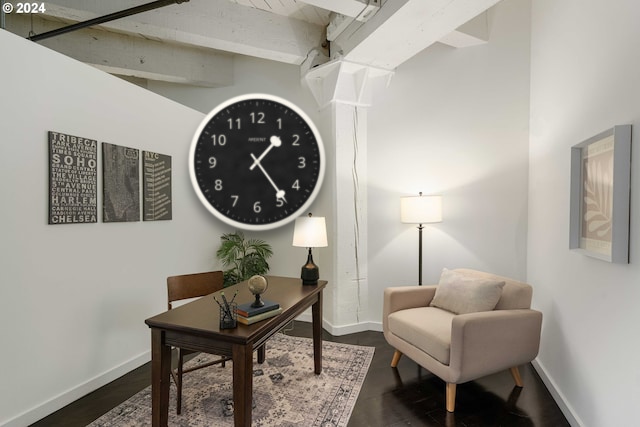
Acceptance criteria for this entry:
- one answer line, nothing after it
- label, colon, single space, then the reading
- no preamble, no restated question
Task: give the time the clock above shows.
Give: 1:24
